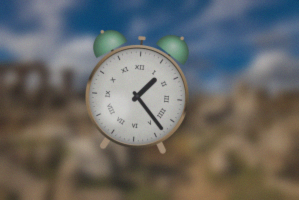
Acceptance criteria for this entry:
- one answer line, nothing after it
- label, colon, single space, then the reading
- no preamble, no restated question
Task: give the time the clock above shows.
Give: 1:23
